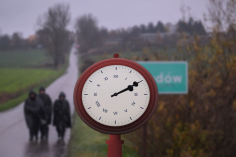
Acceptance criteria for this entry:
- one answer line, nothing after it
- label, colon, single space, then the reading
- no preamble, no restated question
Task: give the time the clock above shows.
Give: 2:10
